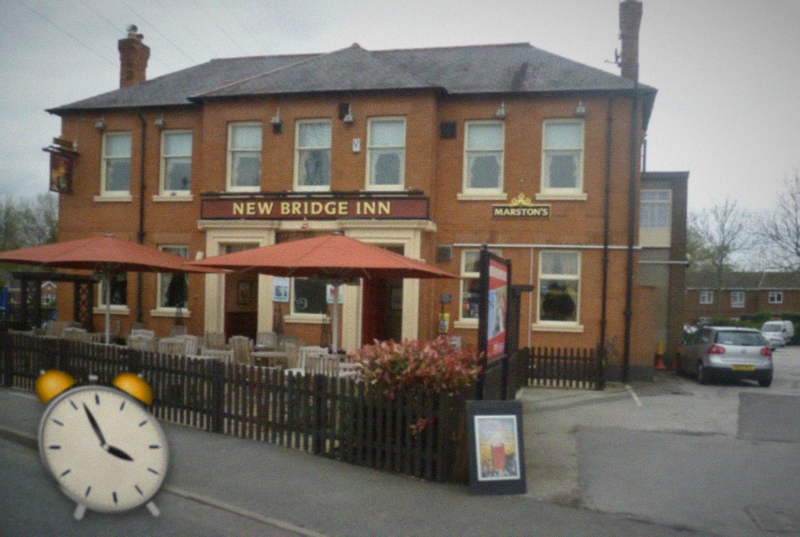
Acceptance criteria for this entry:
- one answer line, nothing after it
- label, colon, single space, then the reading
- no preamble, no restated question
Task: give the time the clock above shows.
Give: 3:57
